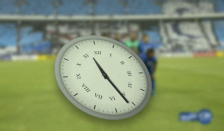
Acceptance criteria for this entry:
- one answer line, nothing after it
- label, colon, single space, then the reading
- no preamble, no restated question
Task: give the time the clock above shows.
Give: 11:26
